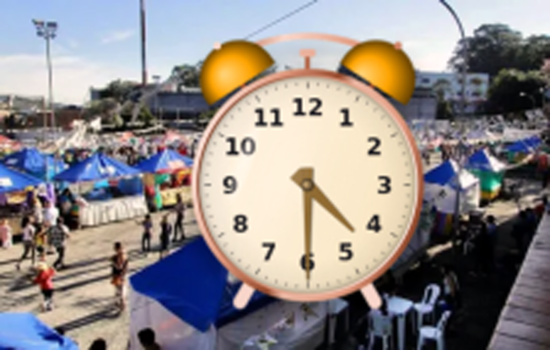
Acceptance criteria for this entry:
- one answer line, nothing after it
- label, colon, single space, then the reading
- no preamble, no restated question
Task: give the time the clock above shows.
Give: 4:30
